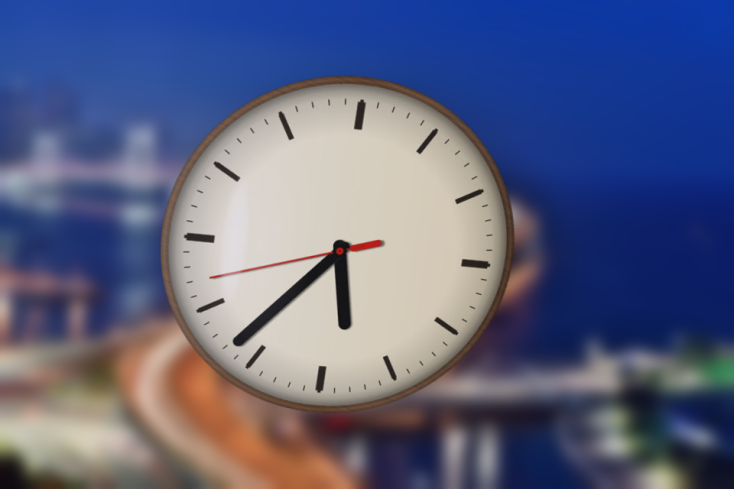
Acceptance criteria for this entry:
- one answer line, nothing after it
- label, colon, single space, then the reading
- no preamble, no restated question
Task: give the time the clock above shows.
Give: 5:36:42
